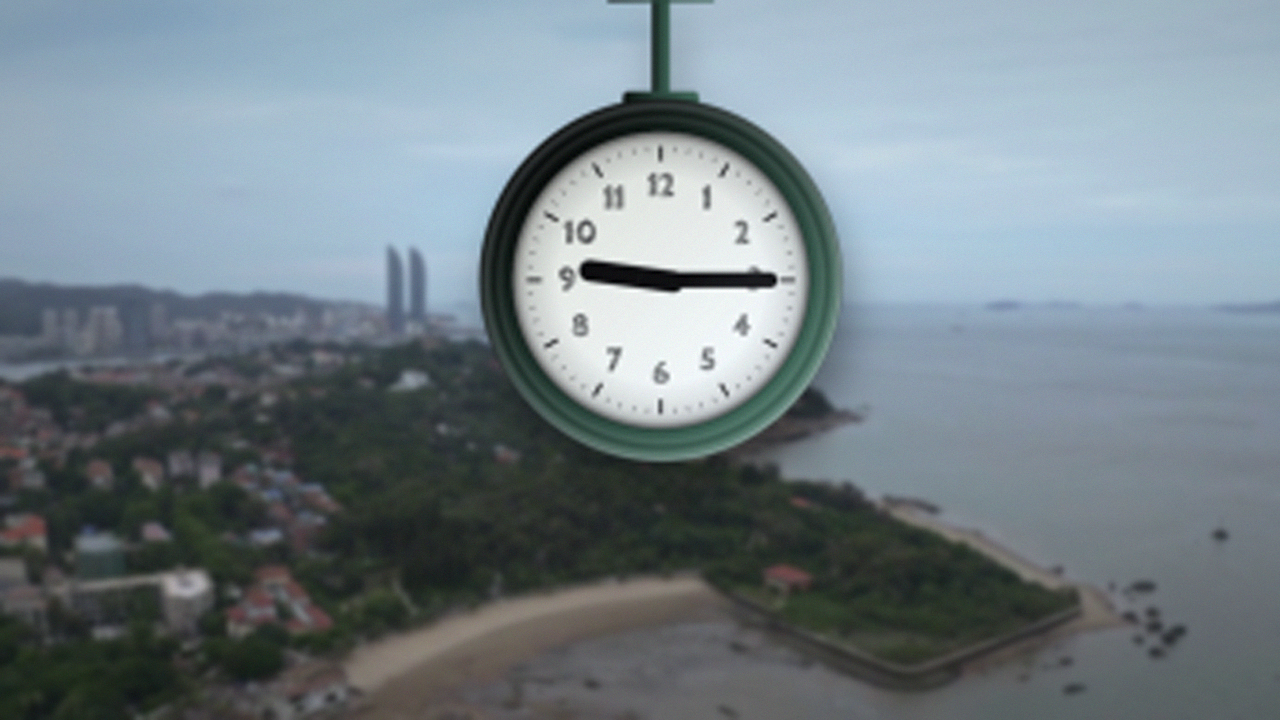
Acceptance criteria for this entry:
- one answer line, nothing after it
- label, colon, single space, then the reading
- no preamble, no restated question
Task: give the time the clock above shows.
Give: 9:15
